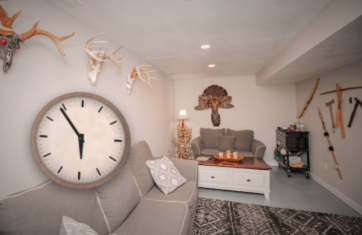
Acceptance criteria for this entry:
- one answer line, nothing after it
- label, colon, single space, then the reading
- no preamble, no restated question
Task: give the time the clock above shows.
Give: 5:54
